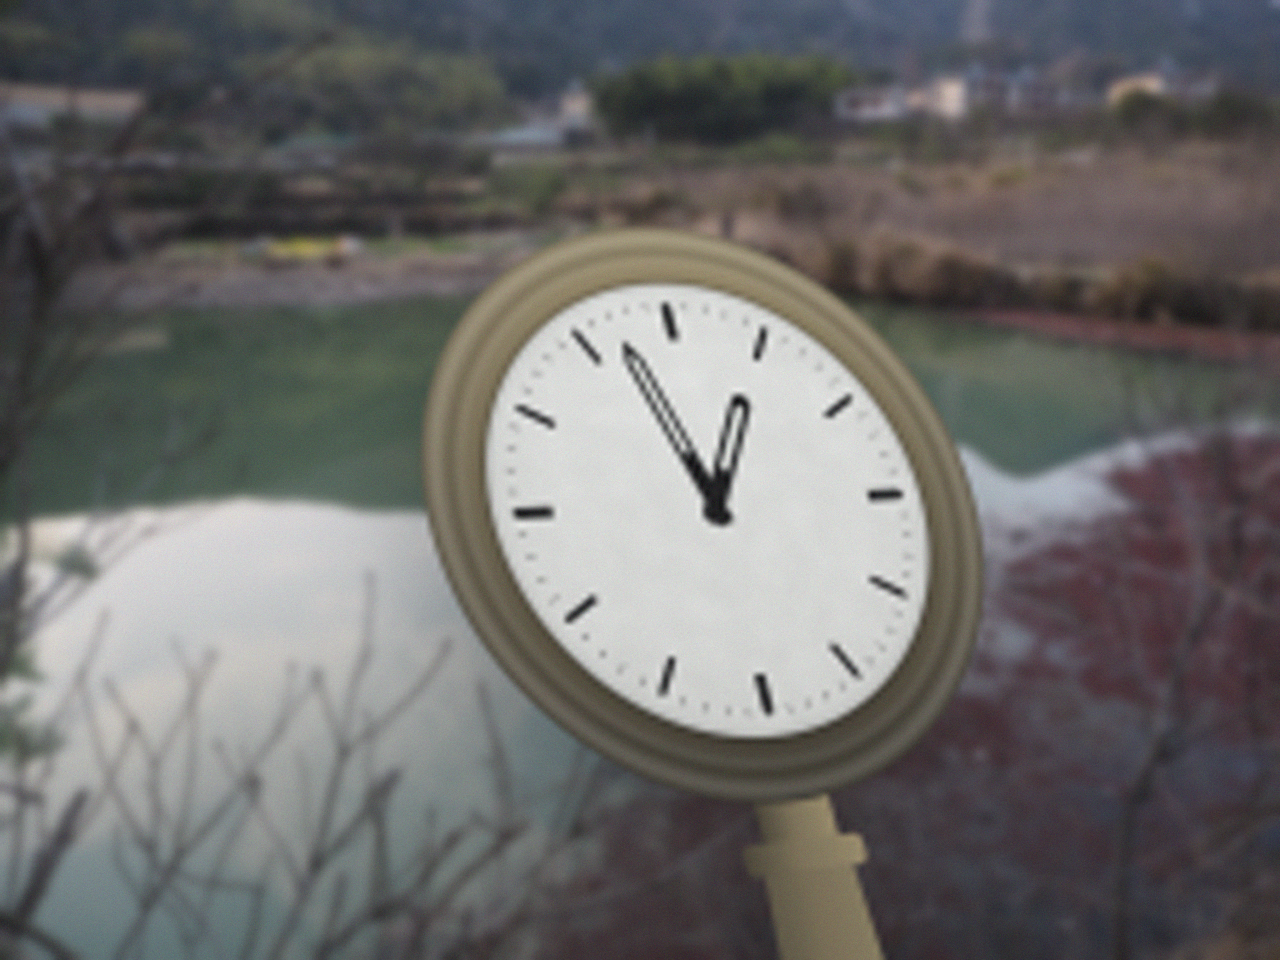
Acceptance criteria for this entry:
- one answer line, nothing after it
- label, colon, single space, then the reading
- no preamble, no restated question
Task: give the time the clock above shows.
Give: 12:57
